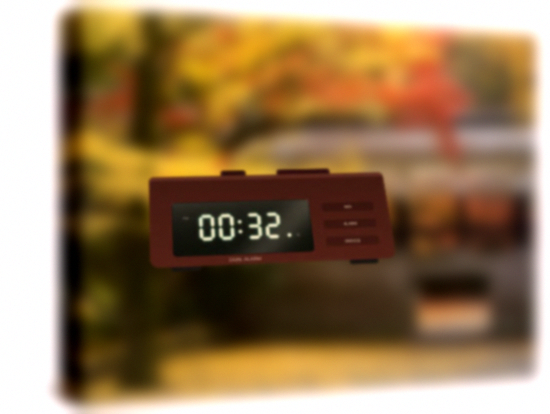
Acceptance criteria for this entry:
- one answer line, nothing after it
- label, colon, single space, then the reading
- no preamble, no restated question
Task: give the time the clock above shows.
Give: 0:32
